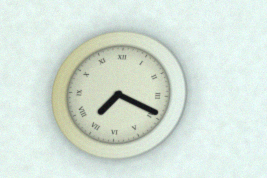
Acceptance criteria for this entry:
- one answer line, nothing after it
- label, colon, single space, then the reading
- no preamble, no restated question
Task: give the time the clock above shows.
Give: 7:19
